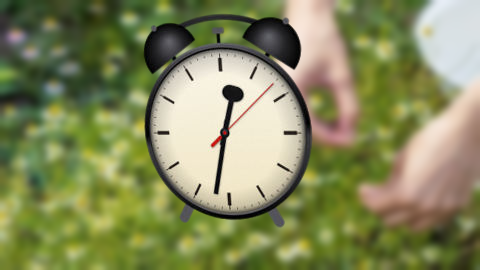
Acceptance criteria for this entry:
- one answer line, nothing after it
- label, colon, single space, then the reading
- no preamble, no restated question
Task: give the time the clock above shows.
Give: 12:32:08
